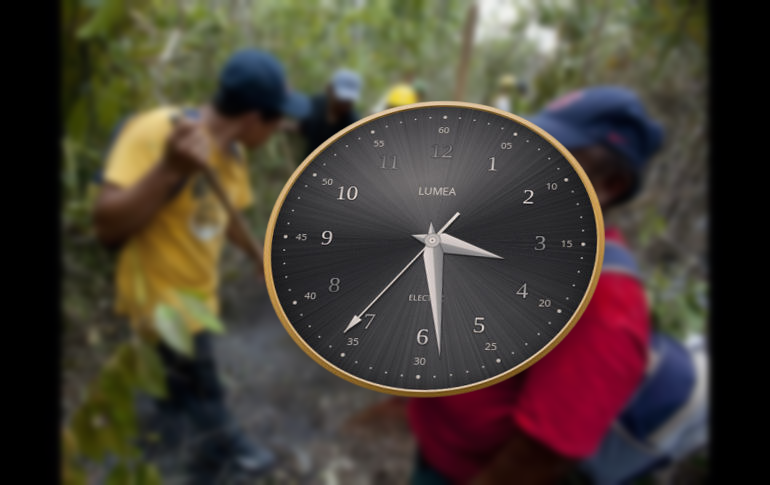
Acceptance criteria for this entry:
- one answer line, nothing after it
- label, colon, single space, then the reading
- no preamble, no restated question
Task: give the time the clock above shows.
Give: 3:28:36
